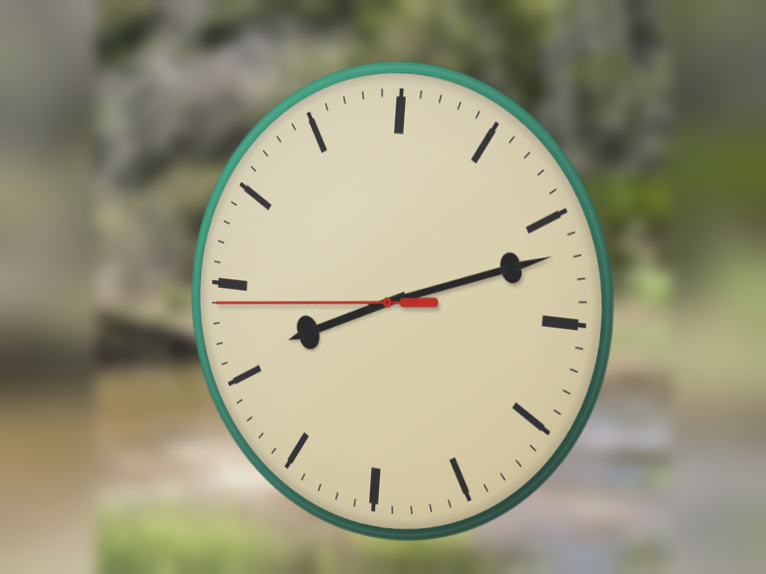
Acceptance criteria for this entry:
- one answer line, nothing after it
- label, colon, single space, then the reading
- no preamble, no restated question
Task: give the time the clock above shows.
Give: 8:11:44
